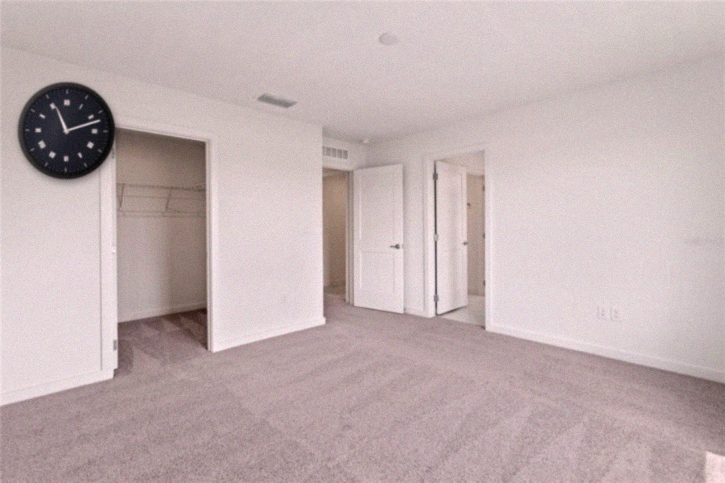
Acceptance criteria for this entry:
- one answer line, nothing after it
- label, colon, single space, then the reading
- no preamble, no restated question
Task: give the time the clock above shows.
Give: 11:12
